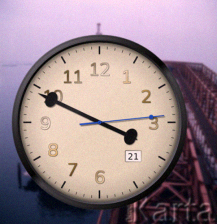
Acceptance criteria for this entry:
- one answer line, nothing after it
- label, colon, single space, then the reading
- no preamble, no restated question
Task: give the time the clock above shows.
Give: 3:49:14
